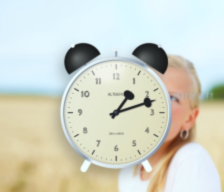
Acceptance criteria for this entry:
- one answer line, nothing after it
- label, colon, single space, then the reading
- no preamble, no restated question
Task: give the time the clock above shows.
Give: 1:12
